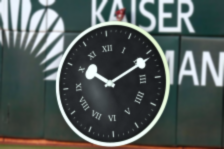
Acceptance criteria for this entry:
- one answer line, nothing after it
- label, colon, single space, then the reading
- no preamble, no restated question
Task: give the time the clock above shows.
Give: 10:11
